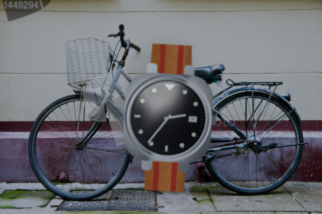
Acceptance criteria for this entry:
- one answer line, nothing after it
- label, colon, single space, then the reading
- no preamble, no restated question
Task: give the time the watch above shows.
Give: 2:36
